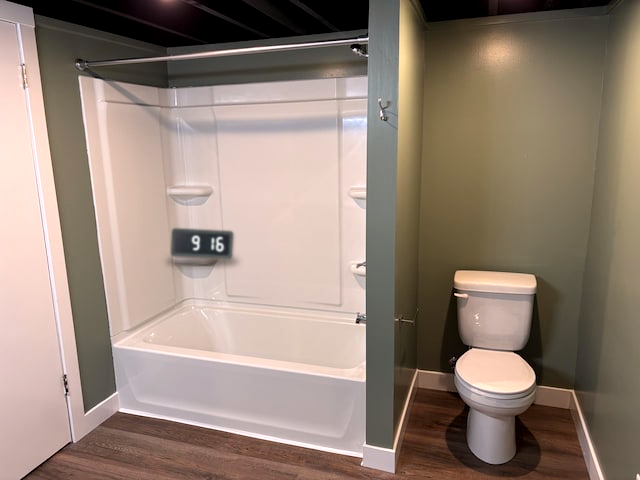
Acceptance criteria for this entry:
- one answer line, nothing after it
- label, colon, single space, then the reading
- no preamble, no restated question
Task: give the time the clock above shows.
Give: 9:16
